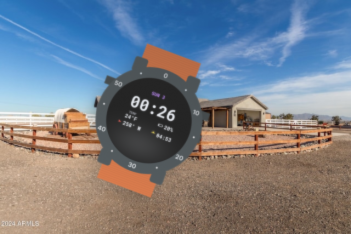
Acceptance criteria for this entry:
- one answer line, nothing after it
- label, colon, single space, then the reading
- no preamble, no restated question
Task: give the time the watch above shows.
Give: 0:26
